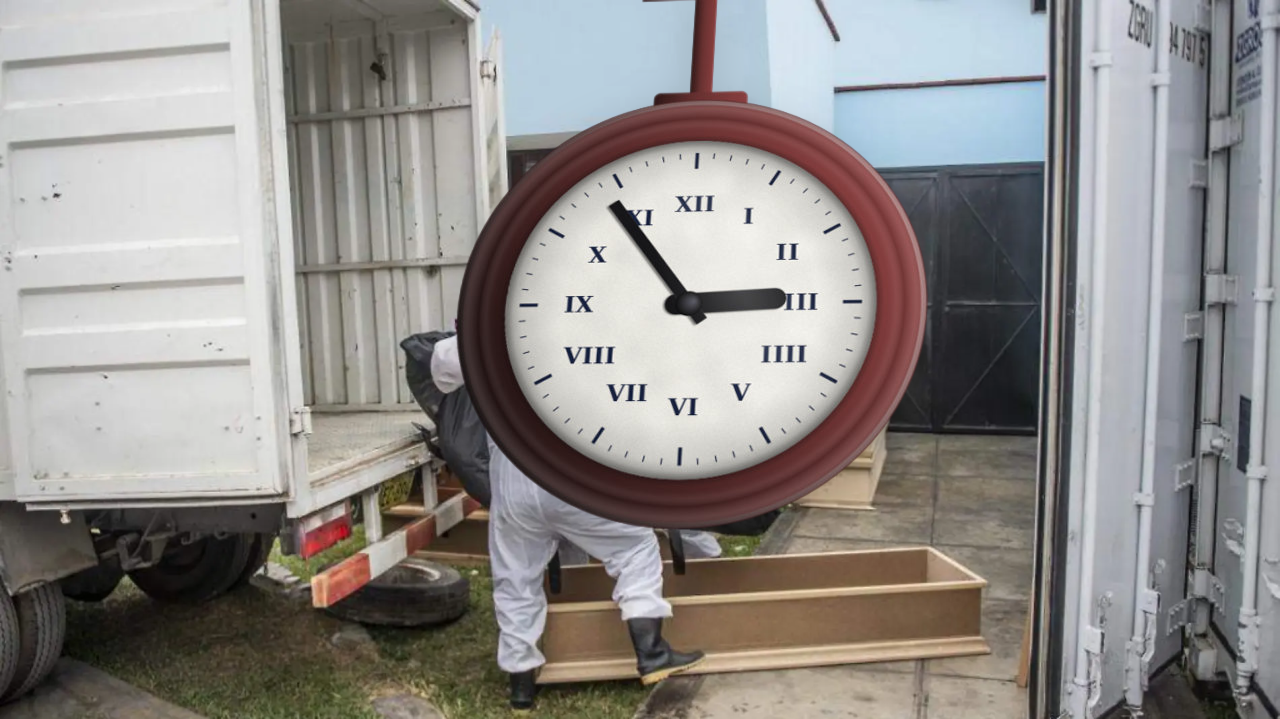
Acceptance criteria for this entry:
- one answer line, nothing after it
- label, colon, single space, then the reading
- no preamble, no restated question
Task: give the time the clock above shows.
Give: 2:54
